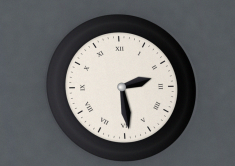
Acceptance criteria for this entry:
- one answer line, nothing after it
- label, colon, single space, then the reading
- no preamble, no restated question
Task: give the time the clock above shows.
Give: 2:29
